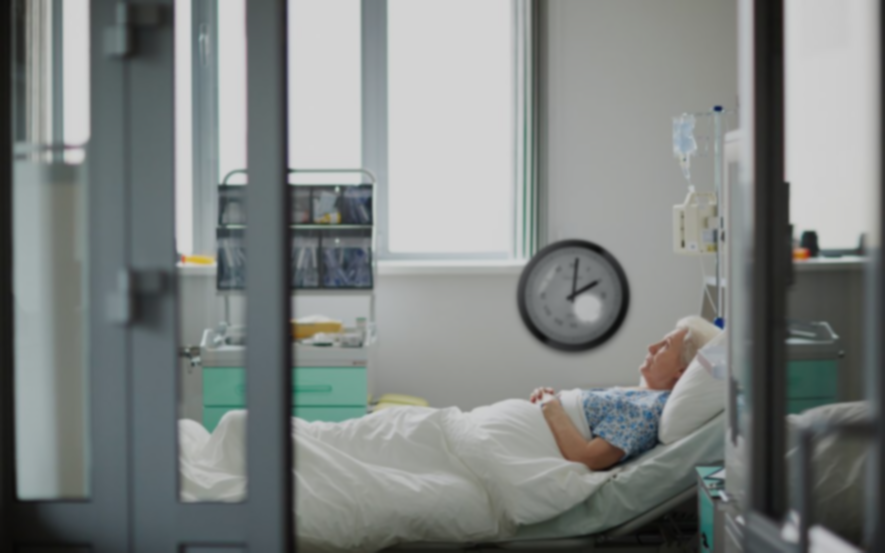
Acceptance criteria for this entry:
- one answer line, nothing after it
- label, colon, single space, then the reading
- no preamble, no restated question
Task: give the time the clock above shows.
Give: 2:01
